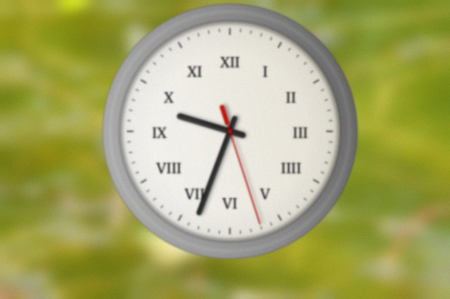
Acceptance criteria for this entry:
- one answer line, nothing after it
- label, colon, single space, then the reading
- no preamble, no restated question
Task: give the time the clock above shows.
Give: 9:33:27
